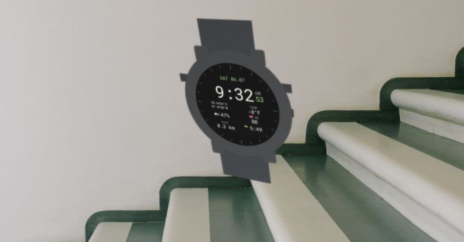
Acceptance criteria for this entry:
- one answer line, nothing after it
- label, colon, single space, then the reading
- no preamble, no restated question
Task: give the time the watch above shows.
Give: 9:32
